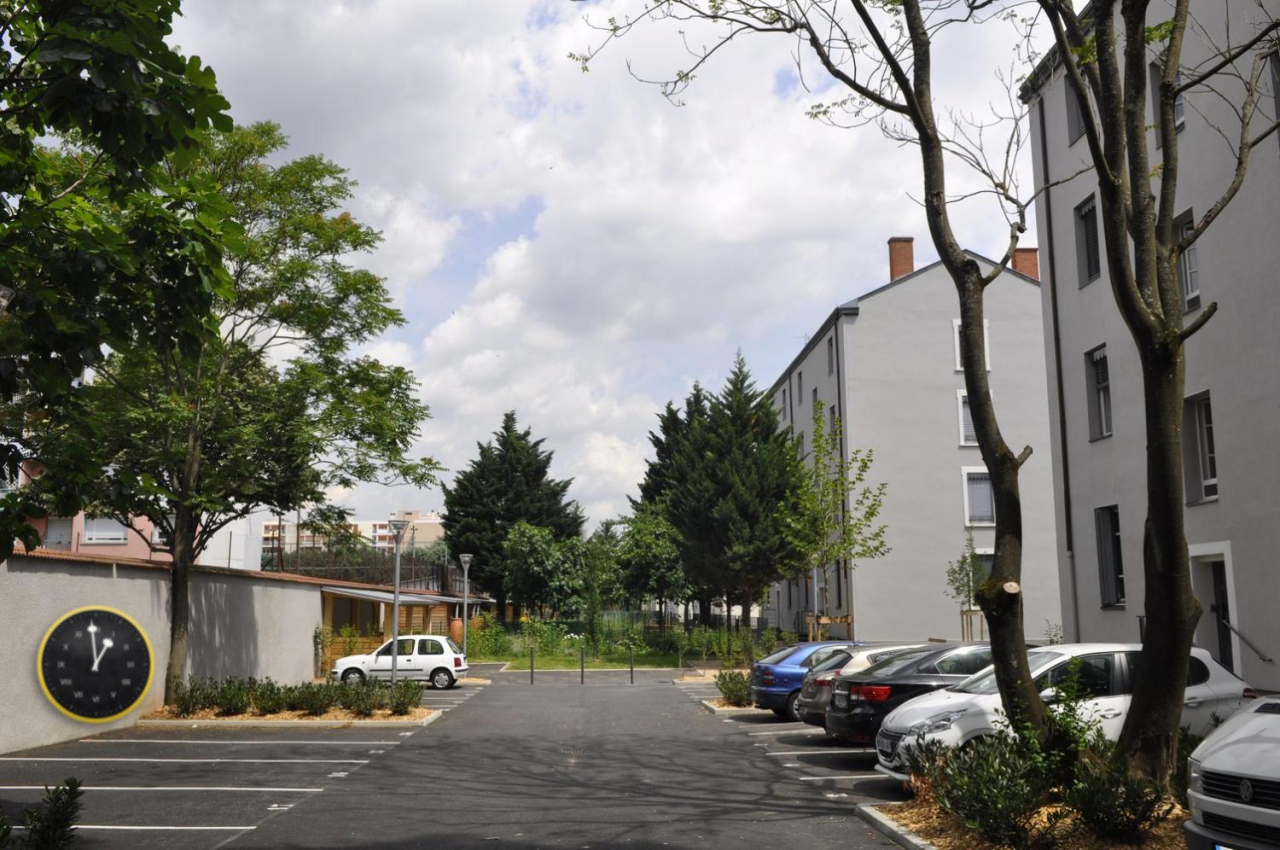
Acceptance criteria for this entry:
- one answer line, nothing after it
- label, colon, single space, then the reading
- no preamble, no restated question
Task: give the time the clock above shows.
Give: 12:59
